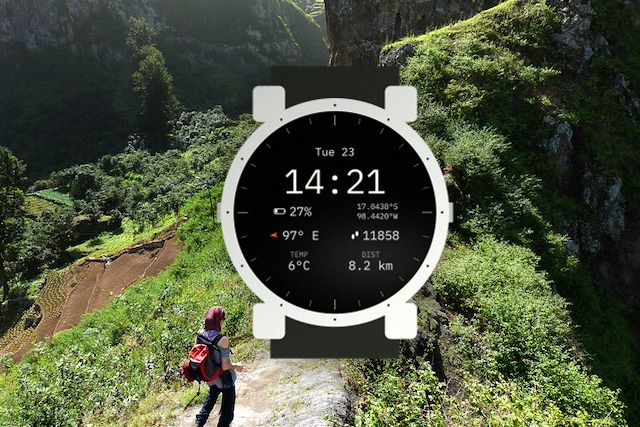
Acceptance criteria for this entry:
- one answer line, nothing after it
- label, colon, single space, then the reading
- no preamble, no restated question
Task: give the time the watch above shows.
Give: 14:21
